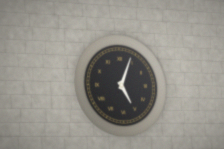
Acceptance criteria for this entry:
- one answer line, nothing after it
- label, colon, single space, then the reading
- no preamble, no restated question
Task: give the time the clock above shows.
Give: 5:04
